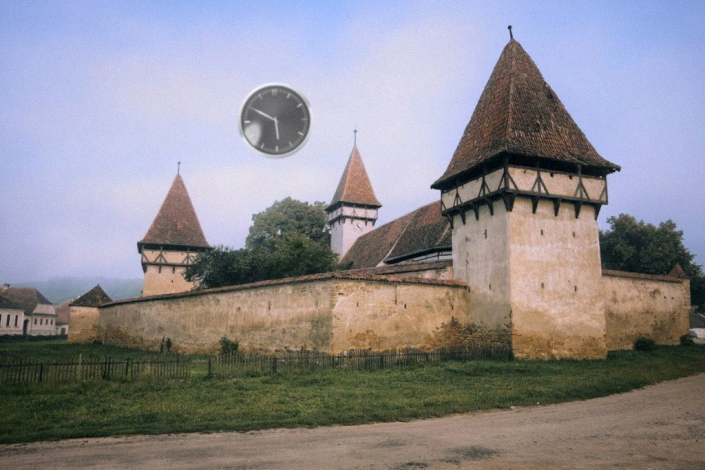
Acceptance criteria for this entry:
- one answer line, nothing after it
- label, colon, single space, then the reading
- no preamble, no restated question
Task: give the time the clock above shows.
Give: 5:50
